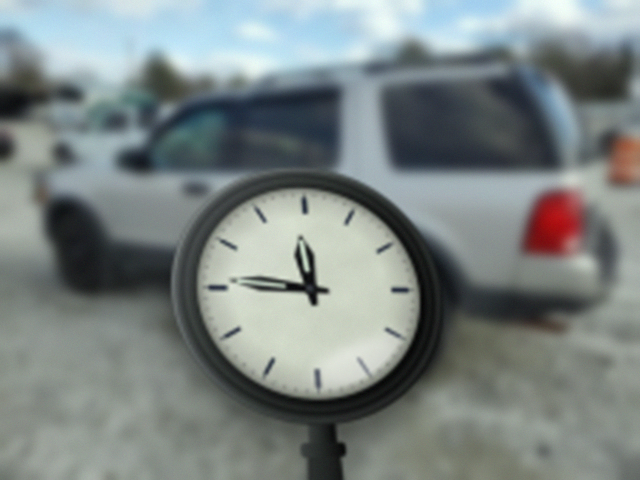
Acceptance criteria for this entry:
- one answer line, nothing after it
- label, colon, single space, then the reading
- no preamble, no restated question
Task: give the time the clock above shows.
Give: 11:46
